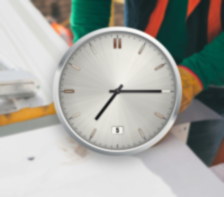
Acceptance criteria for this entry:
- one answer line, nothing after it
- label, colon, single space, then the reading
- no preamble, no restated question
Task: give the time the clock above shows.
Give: 7:15
